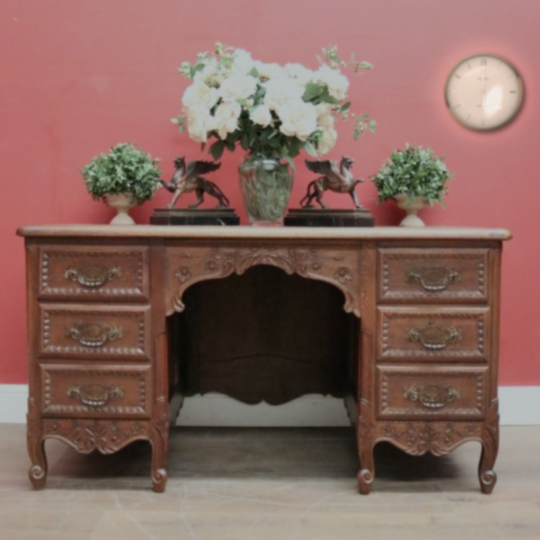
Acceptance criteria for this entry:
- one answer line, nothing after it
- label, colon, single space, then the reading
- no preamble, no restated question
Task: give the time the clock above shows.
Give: 6:00
